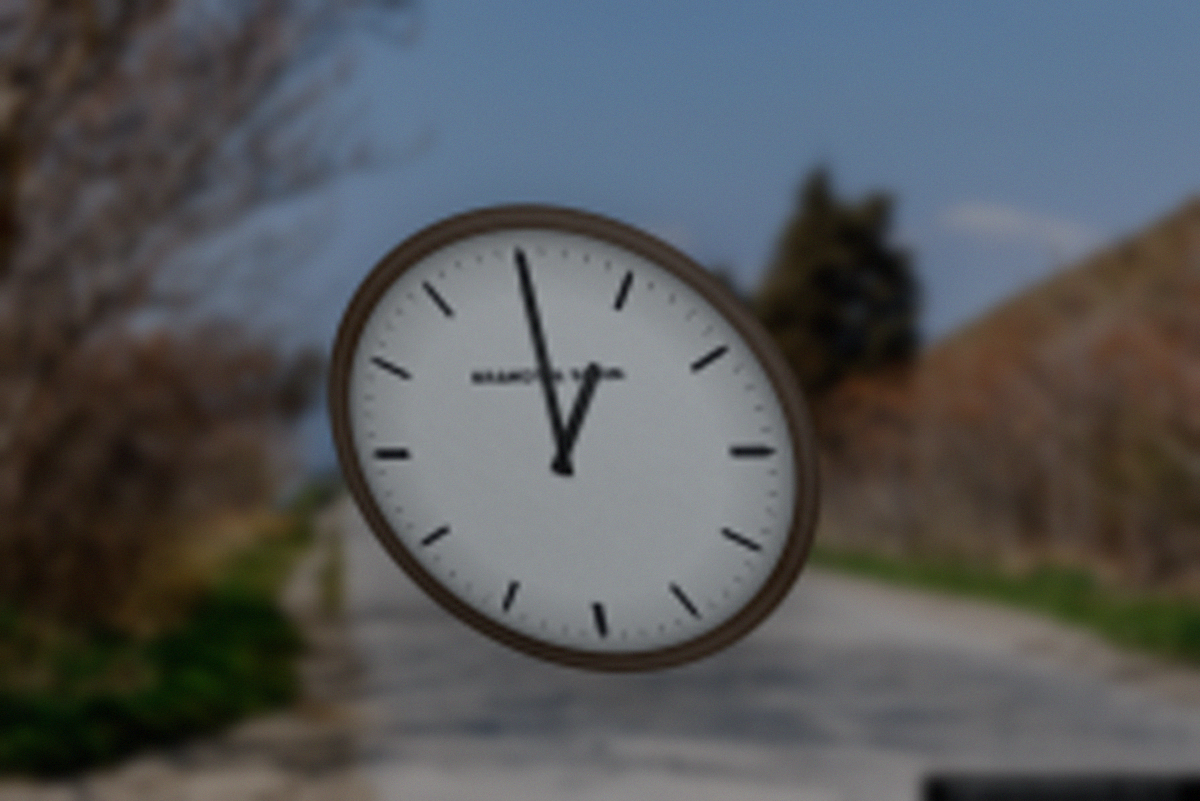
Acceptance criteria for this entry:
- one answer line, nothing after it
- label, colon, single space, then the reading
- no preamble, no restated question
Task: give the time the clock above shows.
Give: 1:00
